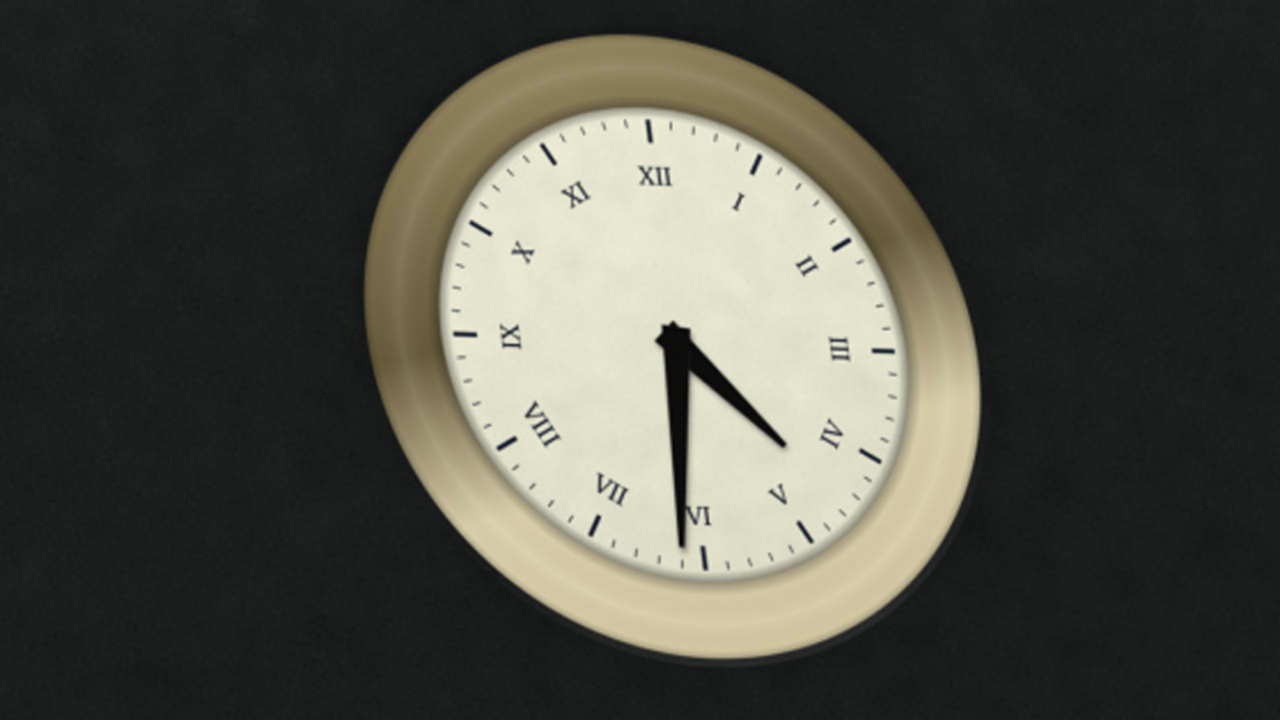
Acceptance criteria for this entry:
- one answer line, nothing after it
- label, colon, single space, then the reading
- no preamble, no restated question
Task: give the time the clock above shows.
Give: 4:31
